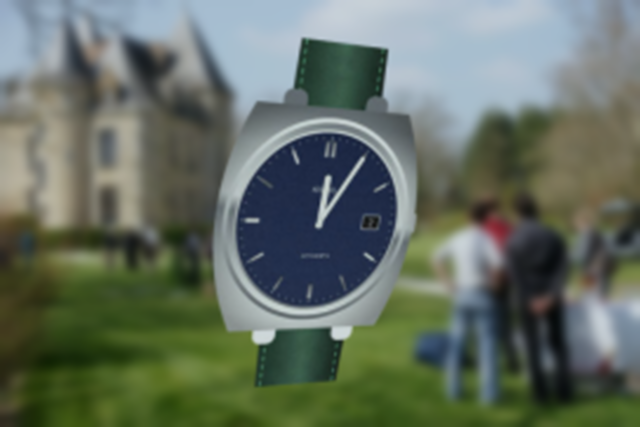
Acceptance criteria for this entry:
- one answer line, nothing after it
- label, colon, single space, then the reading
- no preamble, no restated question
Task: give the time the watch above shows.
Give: 12:05
